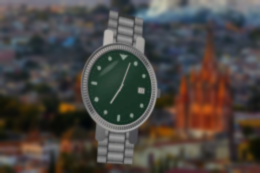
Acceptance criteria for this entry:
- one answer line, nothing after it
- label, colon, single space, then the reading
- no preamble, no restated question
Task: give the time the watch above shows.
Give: 7:03
